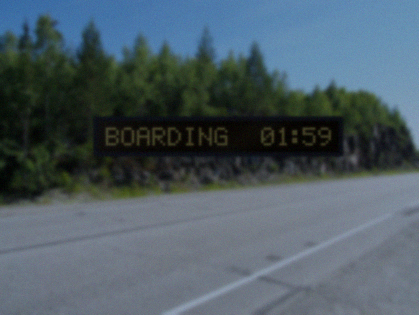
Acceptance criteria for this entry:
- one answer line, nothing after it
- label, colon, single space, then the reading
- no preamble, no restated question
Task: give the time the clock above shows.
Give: 1:59
